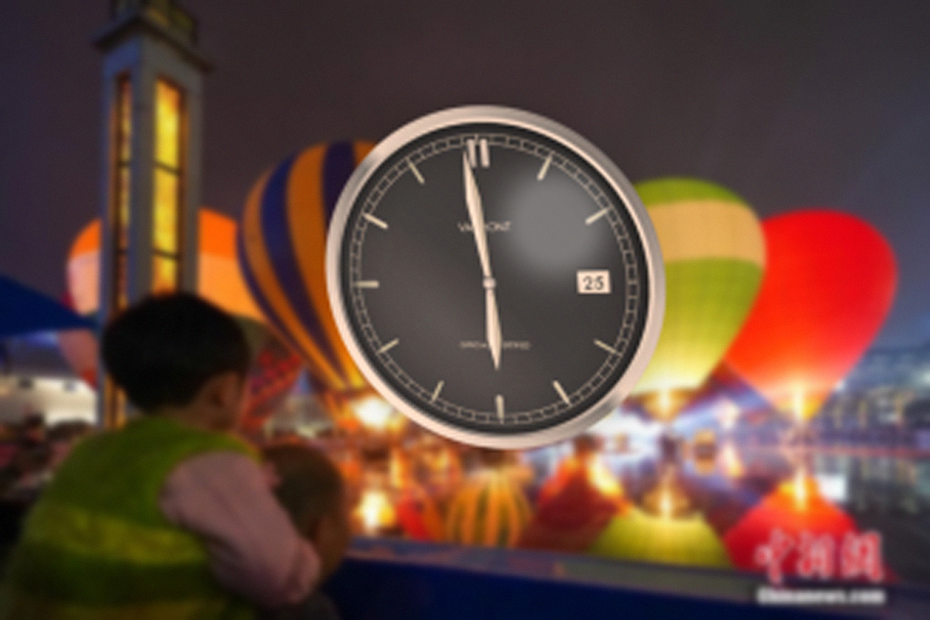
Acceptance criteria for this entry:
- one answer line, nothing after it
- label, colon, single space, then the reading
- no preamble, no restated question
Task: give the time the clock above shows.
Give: 5:59
